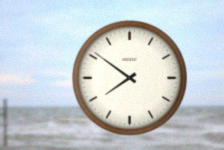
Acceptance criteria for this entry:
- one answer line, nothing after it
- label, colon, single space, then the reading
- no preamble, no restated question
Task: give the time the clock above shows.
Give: 7:51
